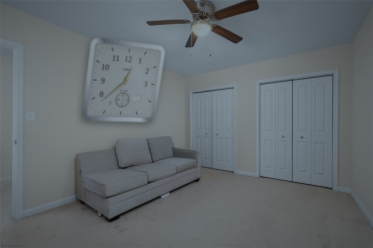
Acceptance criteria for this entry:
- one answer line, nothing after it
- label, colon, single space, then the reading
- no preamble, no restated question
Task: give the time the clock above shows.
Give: 12:38
